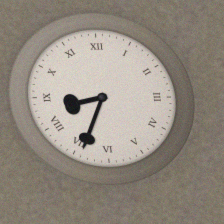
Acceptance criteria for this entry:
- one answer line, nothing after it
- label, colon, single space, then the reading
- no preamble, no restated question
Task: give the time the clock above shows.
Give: 8:34
